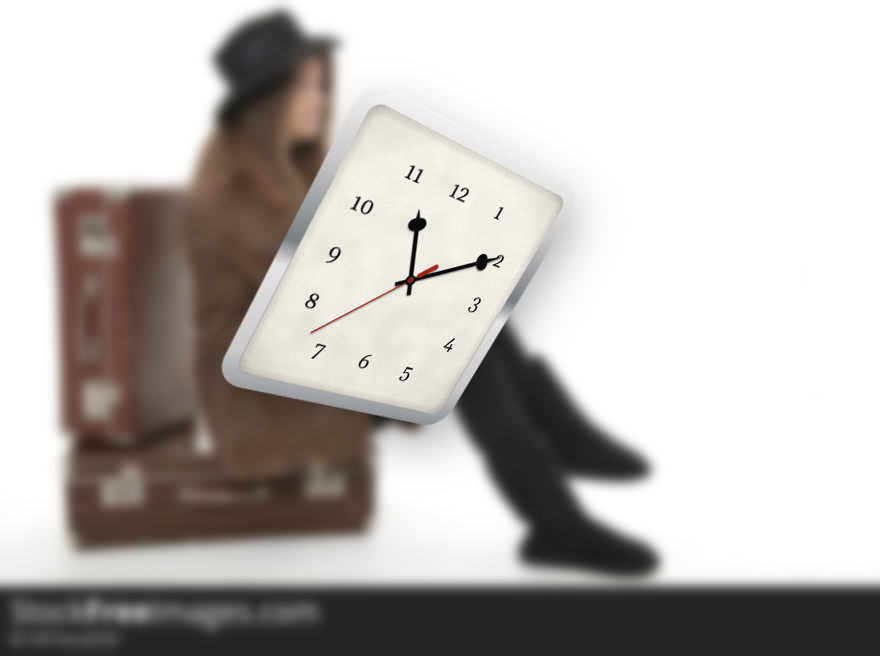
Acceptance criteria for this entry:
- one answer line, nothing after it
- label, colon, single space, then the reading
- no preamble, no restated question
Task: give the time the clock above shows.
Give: 11:09:37
